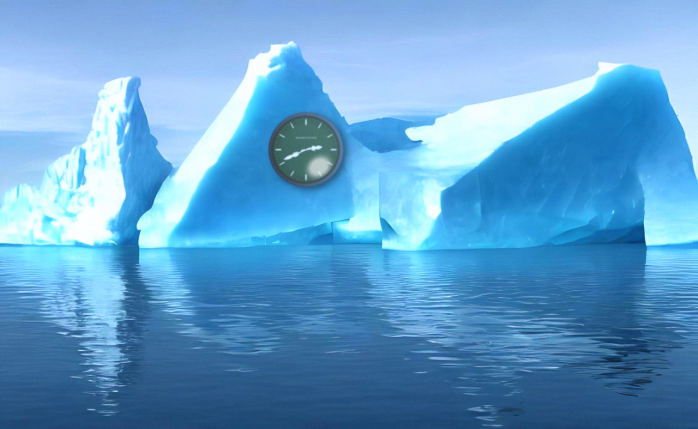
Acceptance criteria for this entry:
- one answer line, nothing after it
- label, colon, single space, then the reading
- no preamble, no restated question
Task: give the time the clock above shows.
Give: 2:41
